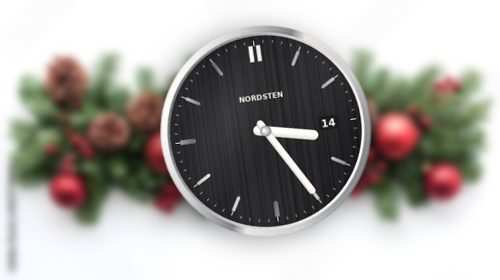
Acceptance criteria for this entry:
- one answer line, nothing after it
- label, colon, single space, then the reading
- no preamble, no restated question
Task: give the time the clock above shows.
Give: 3:25
